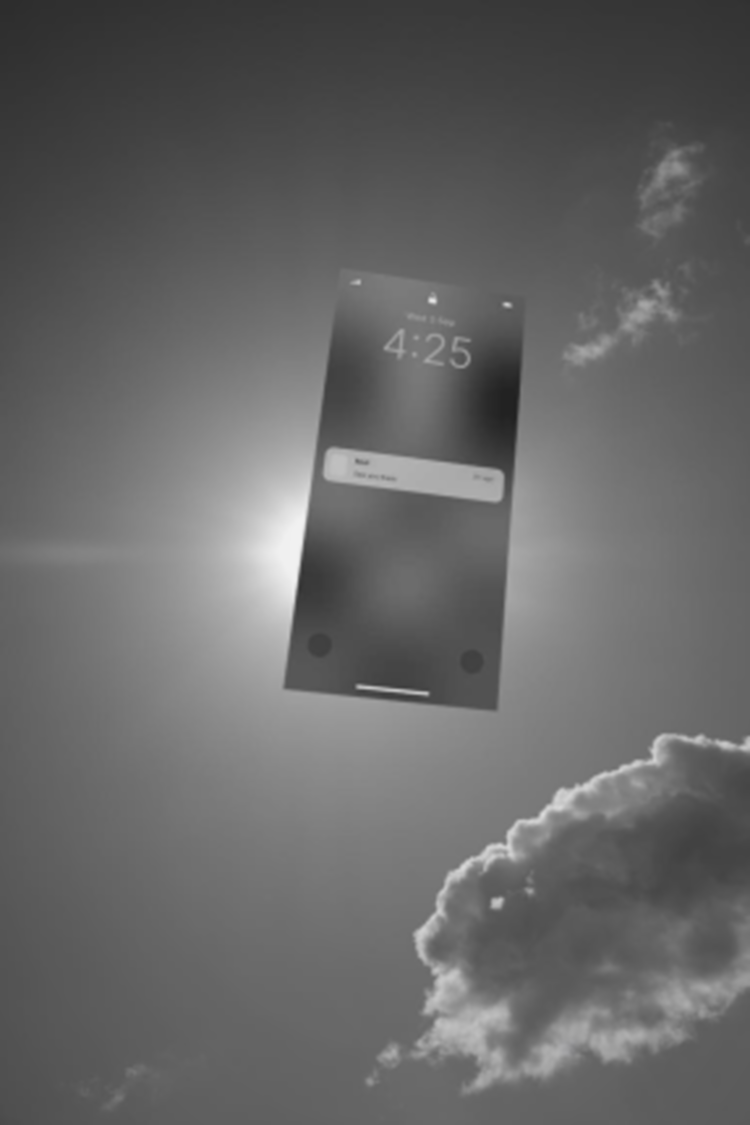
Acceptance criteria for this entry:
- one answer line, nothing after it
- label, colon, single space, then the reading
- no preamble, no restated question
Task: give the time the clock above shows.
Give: 4:25
